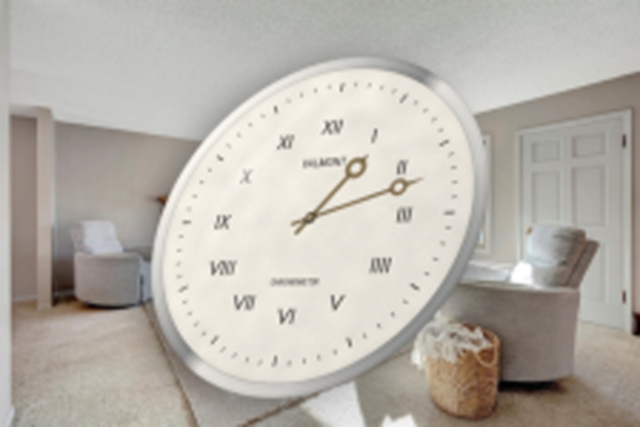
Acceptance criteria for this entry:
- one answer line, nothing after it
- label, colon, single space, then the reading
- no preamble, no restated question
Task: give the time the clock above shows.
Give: 1:12
